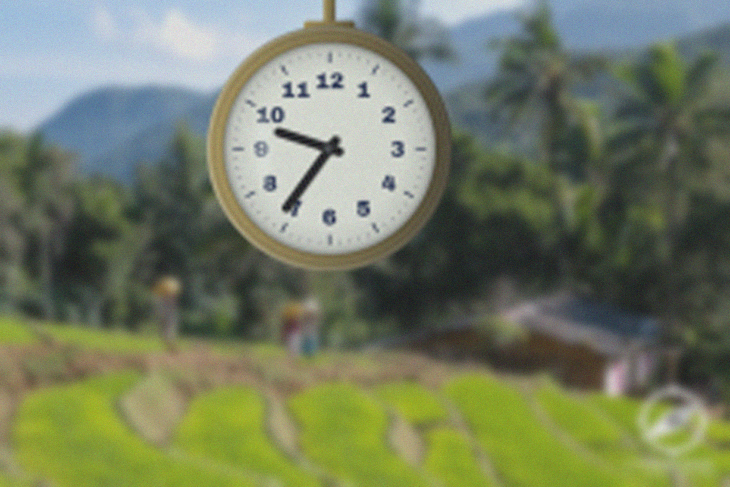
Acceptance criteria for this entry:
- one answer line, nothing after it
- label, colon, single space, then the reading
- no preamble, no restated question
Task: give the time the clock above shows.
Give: 9:36
